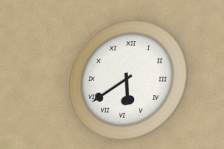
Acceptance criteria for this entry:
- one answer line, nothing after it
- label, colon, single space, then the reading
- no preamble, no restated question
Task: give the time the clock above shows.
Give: 5:39
